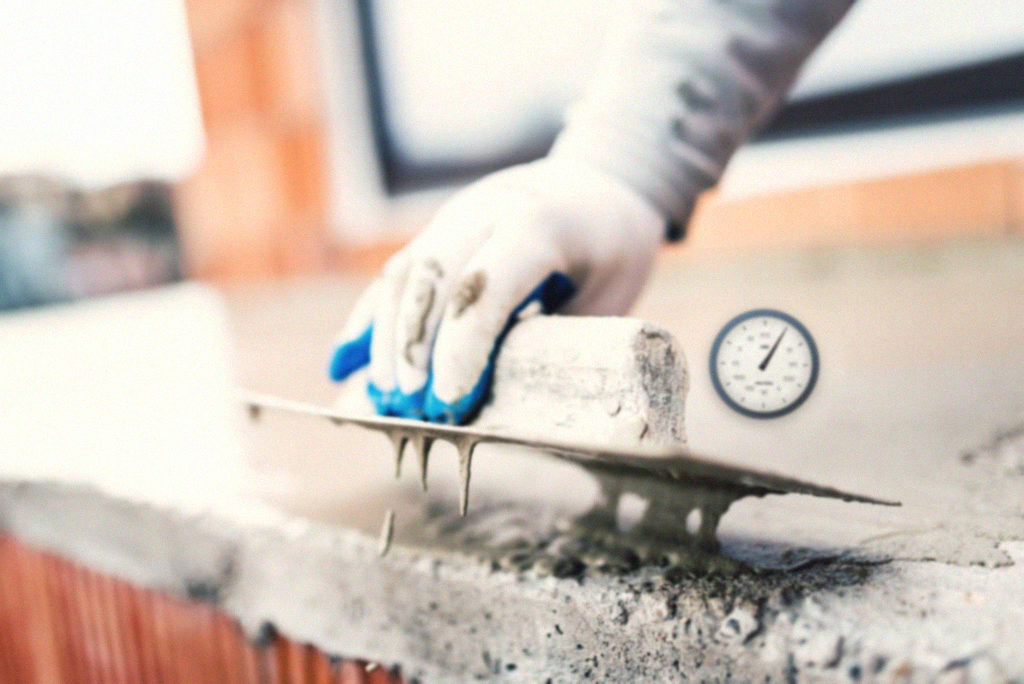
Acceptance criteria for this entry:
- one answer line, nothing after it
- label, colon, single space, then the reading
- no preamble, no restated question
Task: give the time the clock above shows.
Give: 1:05
